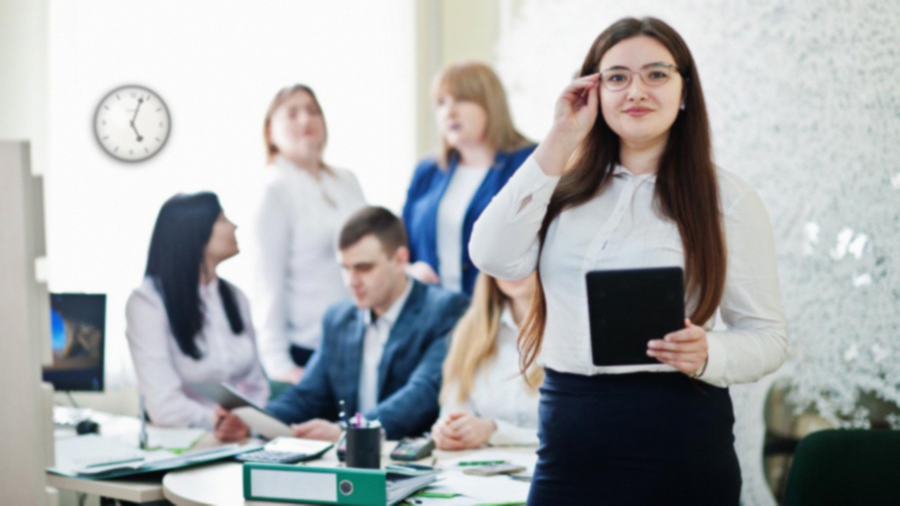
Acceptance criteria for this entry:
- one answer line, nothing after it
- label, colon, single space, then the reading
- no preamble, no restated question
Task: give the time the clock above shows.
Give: 5:03
